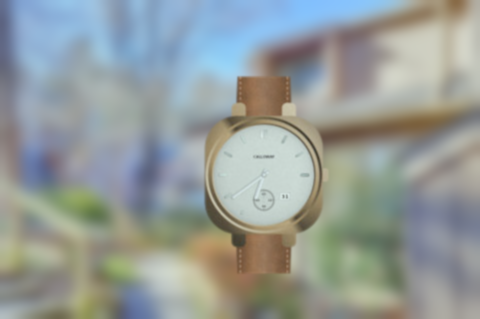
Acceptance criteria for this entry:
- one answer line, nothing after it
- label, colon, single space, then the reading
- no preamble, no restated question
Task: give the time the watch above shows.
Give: 6:39
